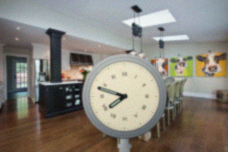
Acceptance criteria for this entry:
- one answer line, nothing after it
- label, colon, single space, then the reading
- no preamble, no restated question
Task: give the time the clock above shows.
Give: 7:48
